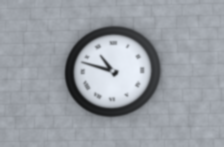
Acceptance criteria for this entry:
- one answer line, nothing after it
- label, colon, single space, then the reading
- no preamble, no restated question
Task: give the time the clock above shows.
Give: 10:48
